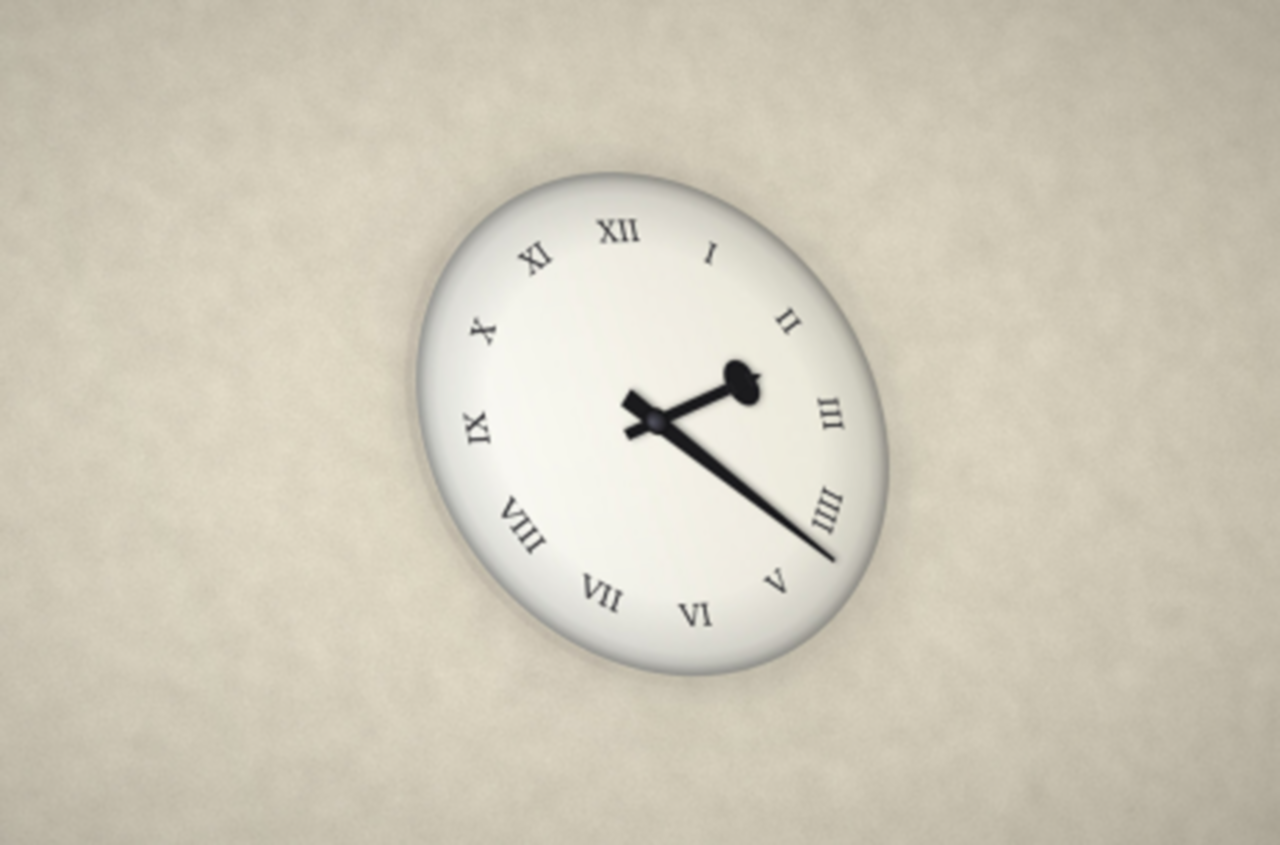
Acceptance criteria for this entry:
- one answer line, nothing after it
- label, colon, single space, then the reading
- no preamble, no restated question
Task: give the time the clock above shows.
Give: 2:22
